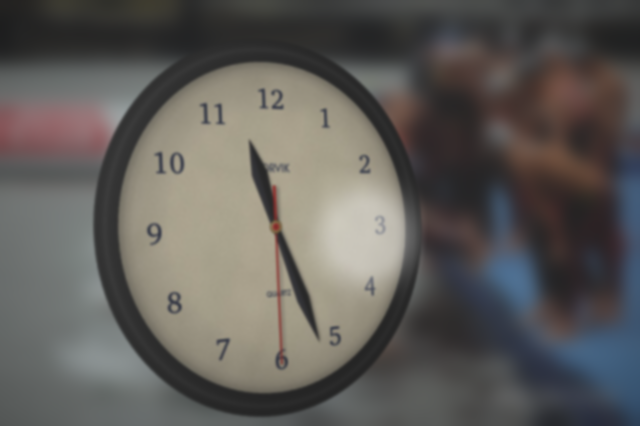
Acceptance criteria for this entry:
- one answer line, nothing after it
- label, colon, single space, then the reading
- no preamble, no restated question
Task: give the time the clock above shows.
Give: 11:26:30
